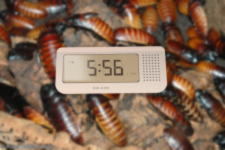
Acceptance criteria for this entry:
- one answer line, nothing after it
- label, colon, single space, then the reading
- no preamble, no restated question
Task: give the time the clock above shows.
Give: 5:56
